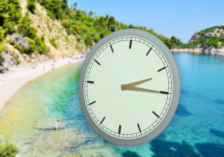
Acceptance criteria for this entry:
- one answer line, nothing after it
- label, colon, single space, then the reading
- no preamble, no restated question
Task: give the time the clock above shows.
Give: 2:15
